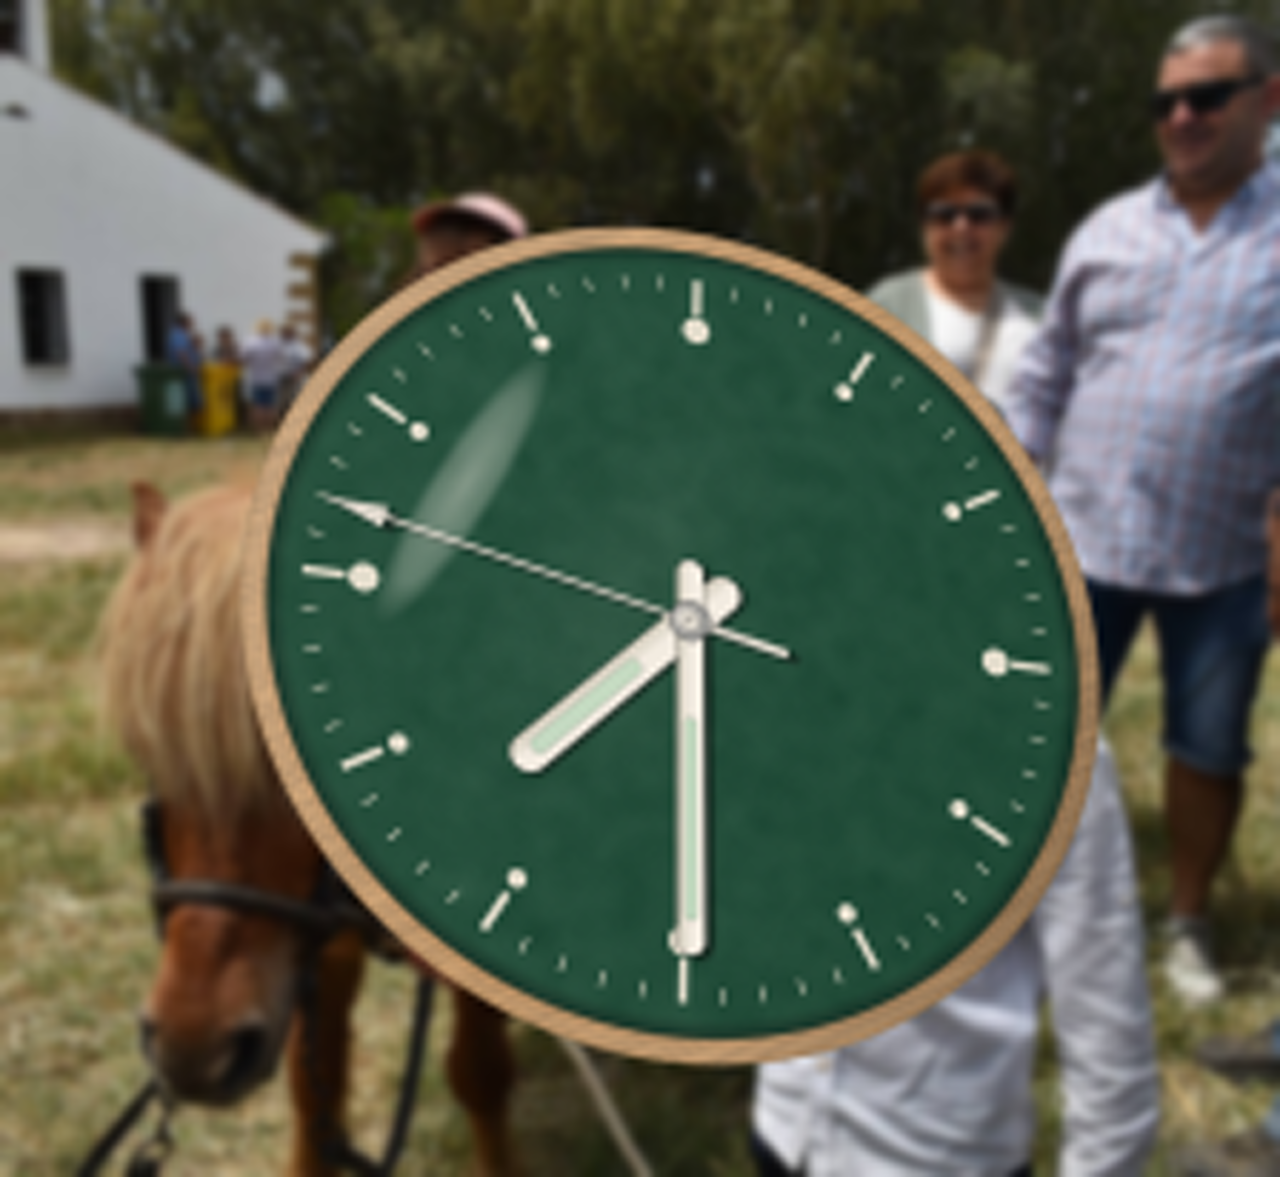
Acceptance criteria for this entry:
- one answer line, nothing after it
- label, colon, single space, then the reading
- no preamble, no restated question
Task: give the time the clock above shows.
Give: 7:29:47
